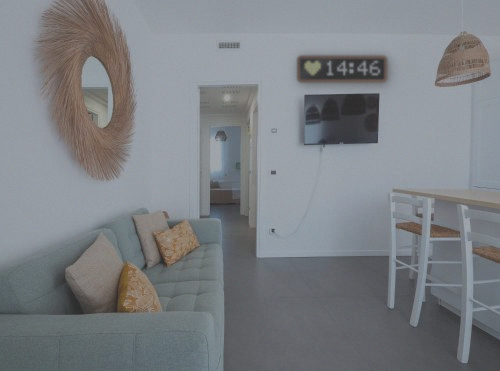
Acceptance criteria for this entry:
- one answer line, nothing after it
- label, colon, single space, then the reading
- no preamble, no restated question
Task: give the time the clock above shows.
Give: 14:46
